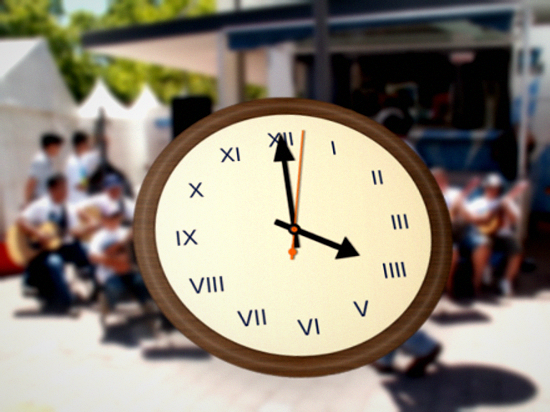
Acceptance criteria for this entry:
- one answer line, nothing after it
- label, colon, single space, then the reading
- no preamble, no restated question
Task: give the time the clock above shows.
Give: 4:00:02
